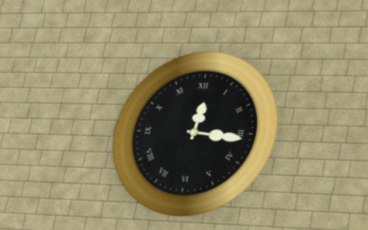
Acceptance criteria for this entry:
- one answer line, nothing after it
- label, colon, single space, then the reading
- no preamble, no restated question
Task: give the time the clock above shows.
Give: 12:16
